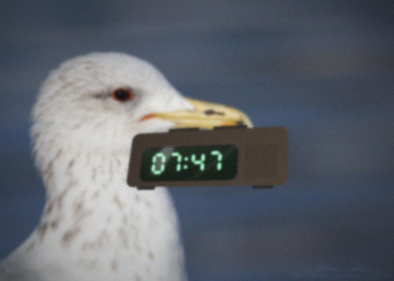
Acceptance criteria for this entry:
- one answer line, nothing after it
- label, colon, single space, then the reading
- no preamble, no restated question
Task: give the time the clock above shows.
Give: 7:47
